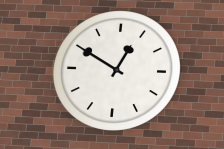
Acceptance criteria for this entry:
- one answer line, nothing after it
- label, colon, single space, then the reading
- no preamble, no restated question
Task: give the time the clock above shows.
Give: 12:50
